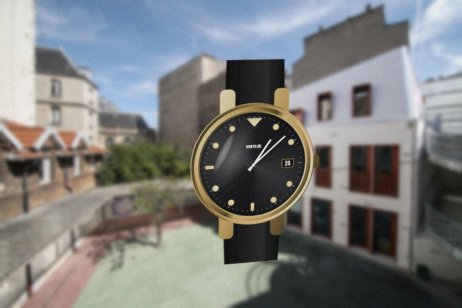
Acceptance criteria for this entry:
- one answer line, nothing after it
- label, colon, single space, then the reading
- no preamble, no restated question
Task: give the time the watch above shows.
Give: 1:08
